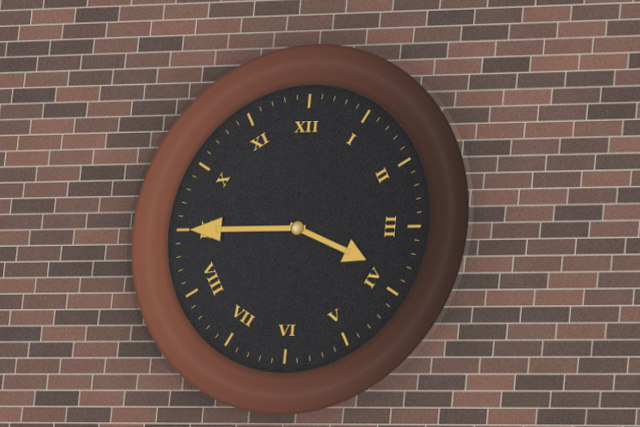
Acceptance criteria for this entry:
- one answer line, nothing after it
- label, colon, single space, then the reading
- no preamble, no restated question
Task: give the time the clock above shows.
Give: 3:45
